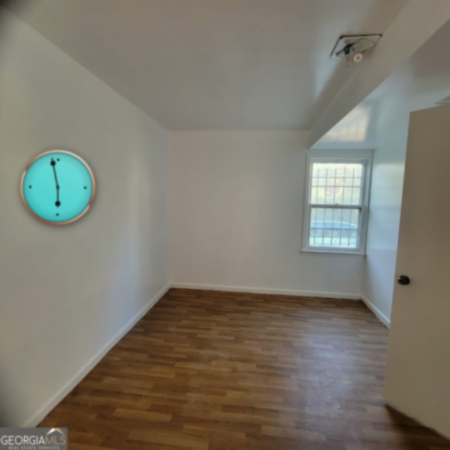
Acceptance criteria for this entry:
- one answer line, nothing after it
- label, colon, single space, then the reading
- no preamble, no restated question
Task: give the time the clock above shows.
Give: 5:58
